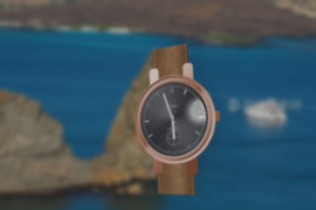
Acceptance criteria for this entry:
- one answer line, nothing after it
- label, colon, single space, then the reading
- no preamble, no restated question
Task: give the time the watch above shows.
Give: 5:57
